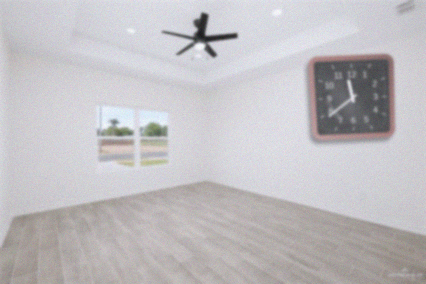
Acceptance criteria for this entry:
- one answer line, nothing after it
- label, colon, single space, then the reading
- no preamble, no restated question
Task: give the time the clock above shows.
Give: 11:39
